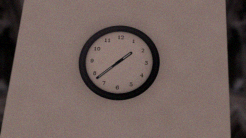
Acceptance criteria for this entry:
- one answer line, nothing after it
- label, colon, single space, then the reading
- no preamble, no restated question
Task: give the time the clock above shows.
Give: 1:38
